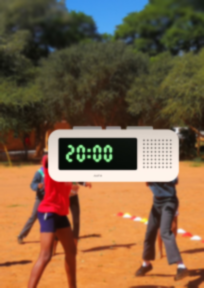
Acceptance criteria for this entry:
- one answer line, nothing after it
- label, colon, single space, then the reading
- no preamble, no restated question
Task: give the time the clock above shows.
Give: 20:00
